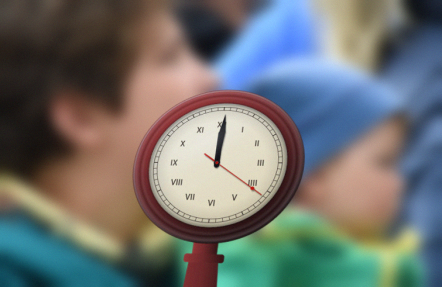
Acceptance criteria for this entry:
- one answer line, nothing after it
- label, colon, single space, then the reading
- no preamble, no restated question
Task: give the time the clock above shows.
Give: 12:00:21
